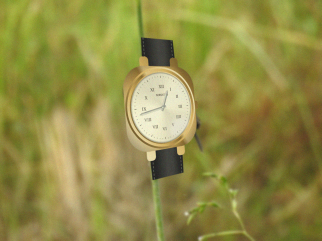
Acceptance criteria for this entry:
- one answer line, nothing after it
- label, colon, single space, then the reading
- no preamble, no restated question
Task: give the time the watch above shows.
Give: 12:43
